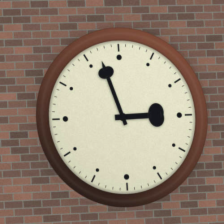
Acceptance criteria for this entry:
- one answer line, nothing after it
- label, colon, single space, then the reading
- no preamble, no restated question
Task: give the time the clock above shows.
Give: 2:57
